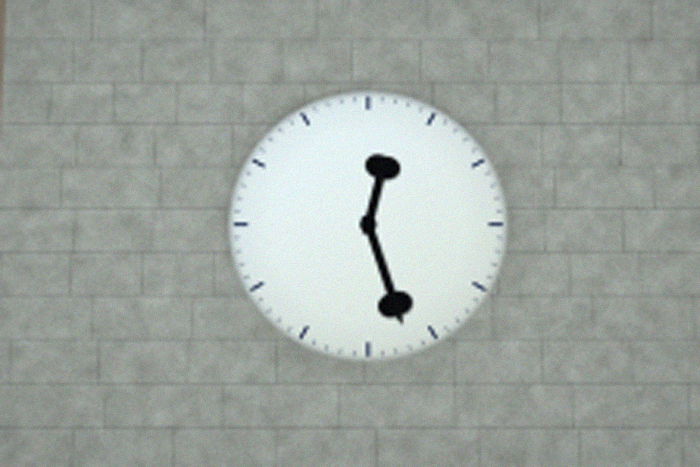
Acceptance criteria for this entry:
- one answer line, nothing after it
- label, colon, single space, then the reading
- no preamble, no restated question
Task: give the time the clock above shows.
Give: 12:27
